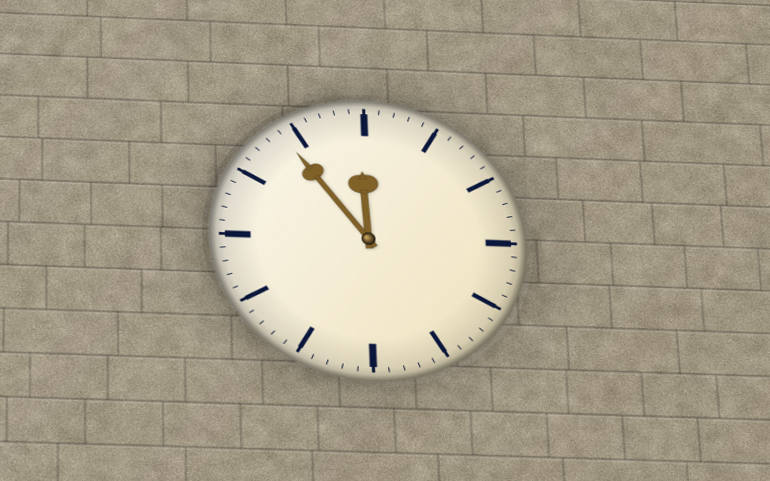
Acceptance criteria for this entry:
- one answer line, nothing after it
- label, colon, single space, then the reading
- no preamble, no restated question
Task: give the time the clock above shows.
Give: 11:54
